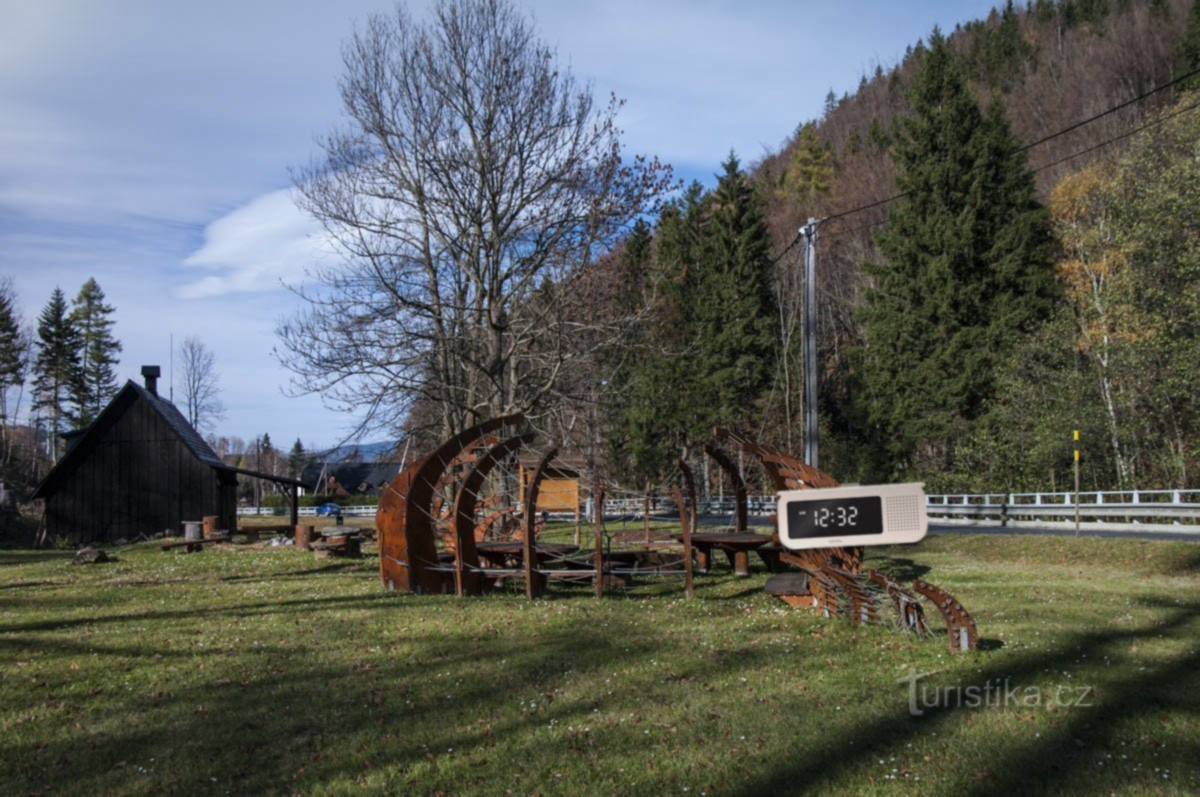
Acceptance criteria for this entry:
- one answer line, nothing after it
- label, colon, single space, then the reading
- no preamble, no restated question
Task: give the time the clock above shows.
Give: 12:32
